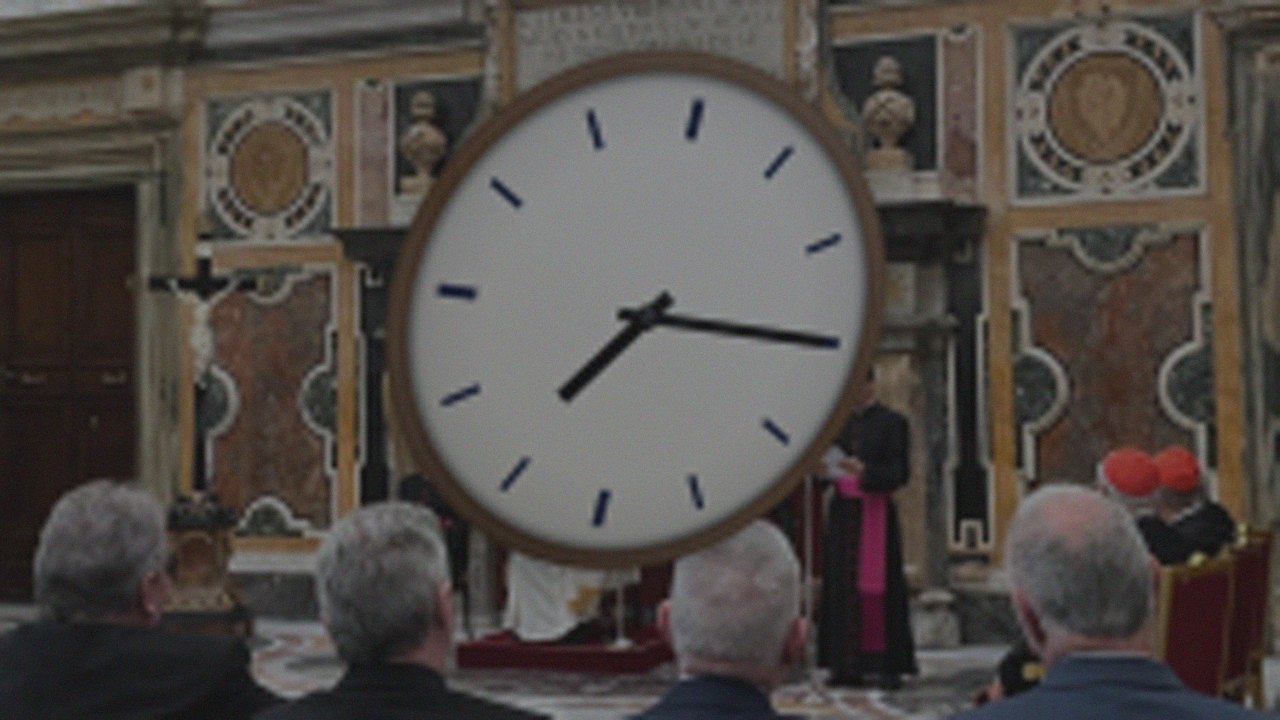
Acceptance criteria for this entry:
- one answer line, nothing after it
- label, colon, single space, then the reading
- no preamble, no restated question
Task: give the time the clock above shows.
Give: 7:15
